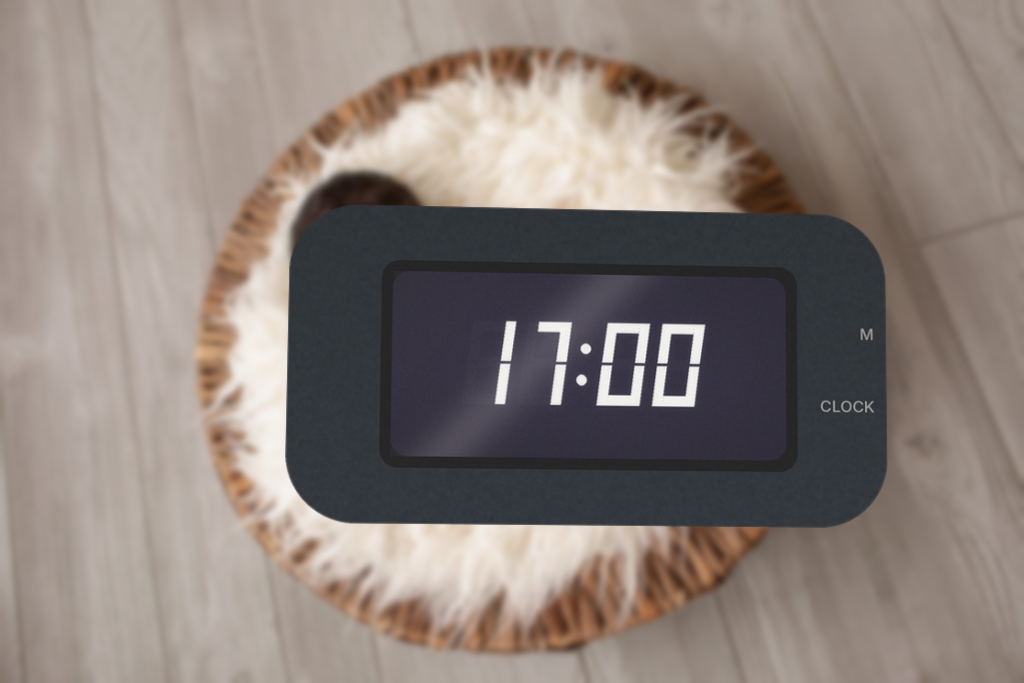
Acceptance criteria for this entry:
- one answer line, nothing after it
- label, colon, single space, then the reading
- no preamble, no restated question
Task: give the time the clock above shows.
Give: 17:00
